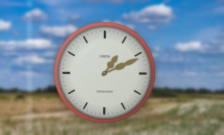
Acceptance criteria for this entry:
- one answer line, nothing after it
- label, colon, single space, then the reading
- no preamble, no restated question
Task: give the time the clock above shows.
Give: 1:11
